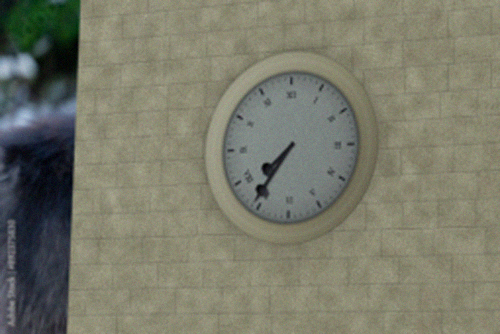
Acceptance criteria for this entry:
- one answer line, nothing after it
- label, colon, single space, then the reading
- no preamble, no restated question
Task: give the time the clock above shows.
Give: 7:36
